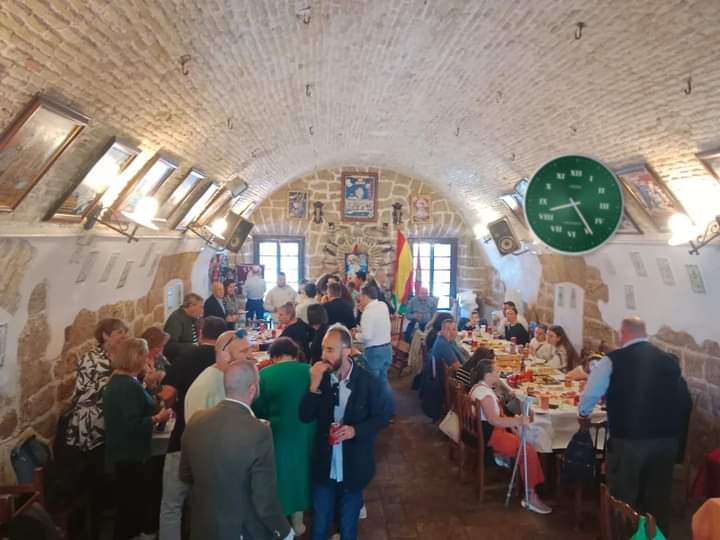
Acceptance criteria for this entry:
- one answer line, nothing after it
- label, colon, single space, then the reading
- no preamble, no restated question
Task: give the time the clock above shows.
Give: 8:24
